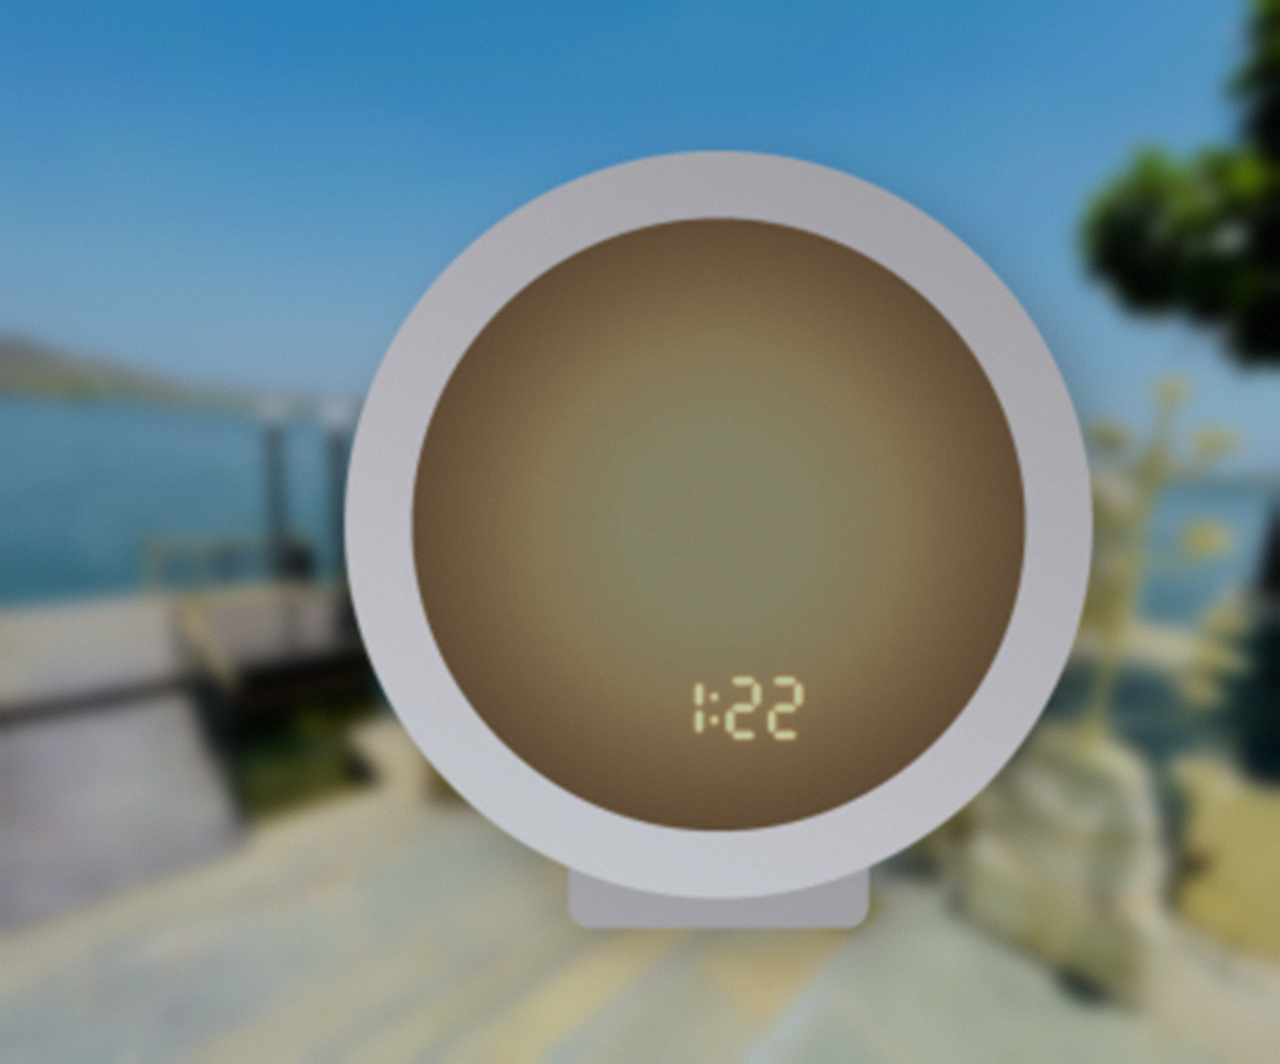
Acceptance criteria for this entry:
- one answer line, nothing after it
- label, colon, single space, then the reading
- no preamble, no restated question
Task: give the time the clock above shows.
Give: 1:22
